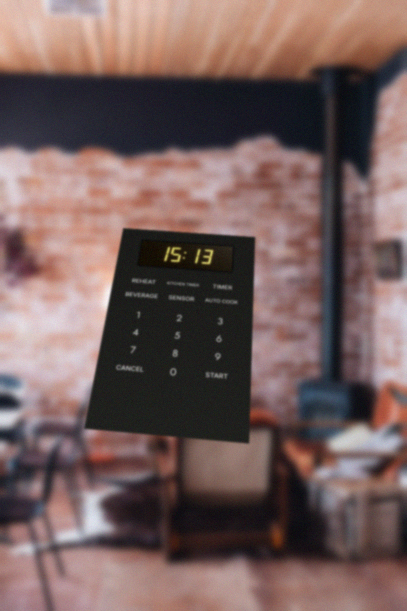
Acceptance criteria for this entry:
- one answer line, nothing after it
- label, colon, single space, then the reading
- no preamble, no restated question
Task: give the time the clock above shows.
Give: 15:13
